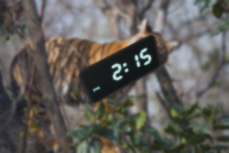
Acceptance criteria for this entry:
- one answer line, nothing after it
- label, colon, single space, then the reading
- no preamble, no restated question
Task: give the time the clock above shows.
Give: 2:15
